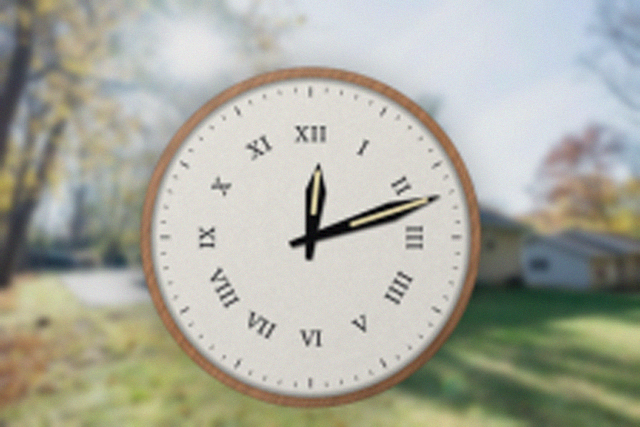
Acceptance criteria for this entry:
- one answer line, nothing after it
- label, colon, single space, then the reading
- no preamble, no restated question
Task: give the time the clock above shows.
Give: 12:12
